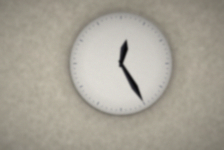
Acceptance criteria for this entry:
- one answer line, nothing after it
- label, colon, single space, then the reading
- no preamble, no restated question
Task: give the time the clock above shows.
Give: 12:25
